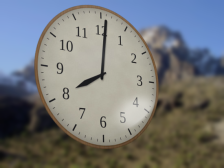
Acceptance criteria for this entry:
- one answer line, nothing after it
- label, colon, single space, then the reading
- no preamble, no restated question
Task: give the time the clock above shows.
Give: 8:01
